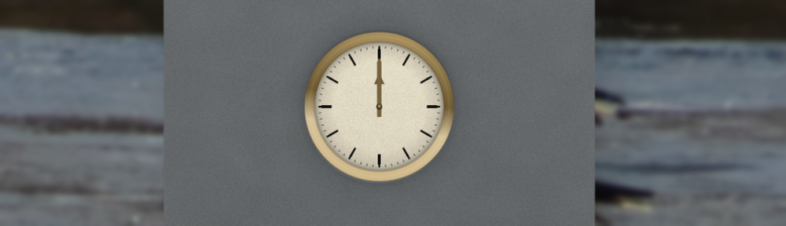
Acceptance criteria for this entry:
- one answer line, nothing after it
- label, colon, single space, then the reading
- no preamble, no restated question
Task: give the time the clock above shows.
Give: 12:00
